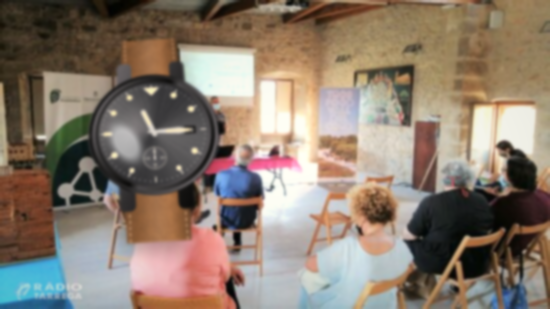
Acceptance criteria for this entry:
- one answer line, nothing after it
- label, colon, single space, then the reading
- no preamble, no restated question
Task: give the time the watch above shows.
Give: 11:15
